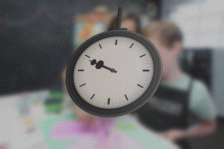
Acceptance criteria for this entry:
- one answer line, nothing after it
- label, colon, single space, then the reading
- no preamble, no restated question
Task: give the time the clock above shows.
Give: 9:49
